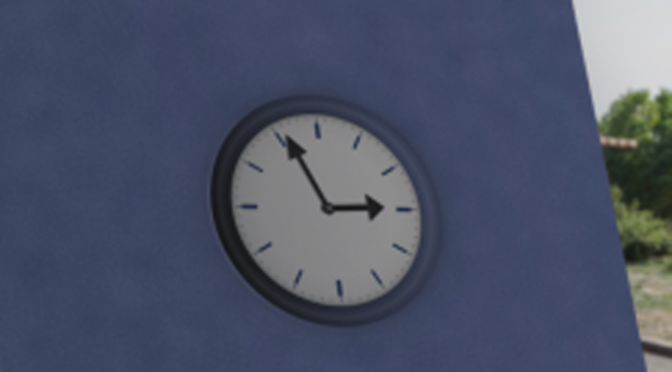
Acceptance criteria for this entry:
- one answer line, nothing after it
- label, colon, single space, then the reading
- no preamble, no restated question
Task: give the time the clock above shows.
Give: 2:56
